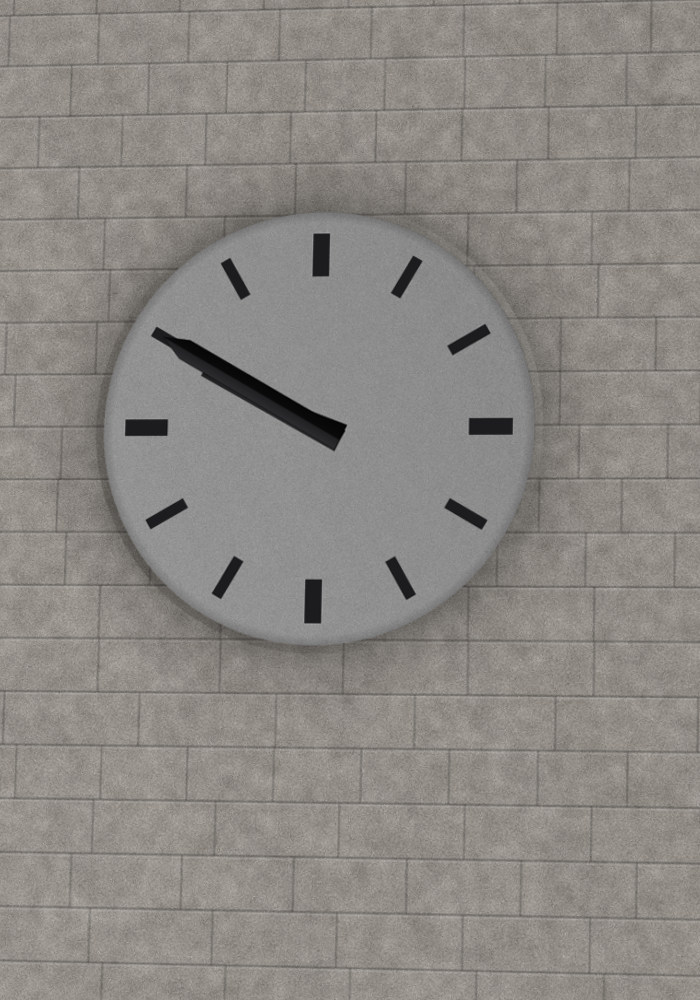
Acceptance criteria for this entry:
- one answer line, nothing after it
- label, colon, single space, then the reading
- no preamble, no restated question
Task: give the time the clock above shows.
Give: 9:50
